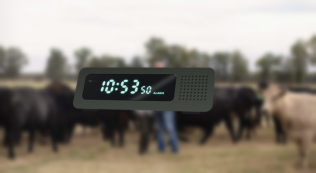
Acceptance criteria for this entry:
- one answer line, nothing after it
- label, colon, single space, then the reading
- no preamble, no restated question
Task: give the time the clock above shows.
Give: 10:53:50
